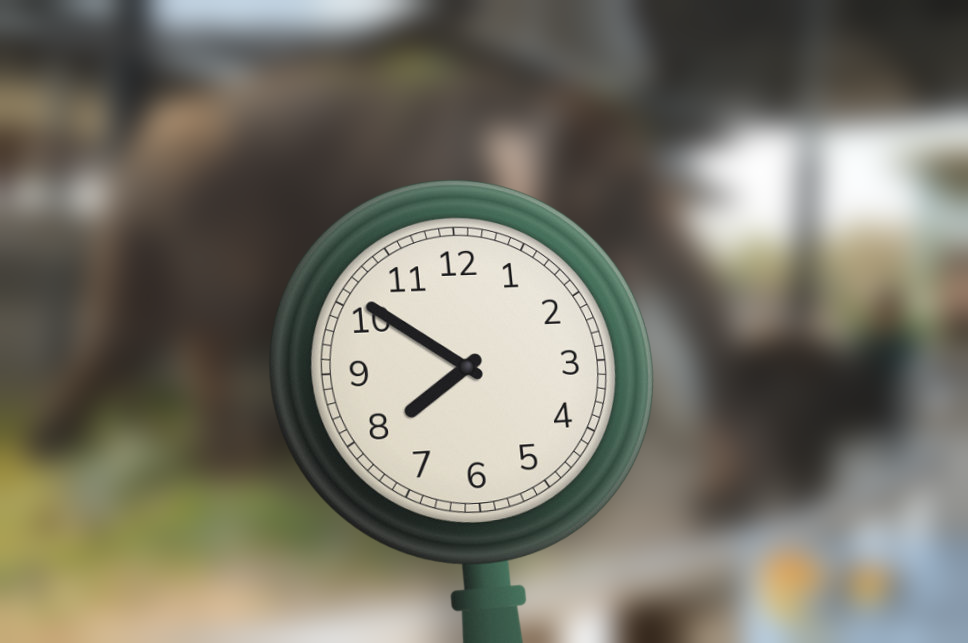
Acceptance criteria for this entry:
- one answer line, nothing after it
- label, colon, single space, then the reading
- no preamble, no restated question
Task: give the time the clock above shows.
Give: 7:51
